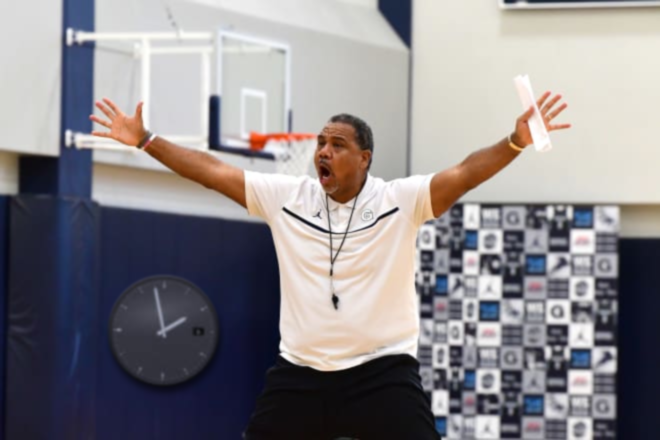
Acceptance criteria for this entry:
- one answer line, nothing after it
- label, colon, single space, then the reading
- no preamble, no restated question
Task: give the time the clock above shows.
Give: 1:58
